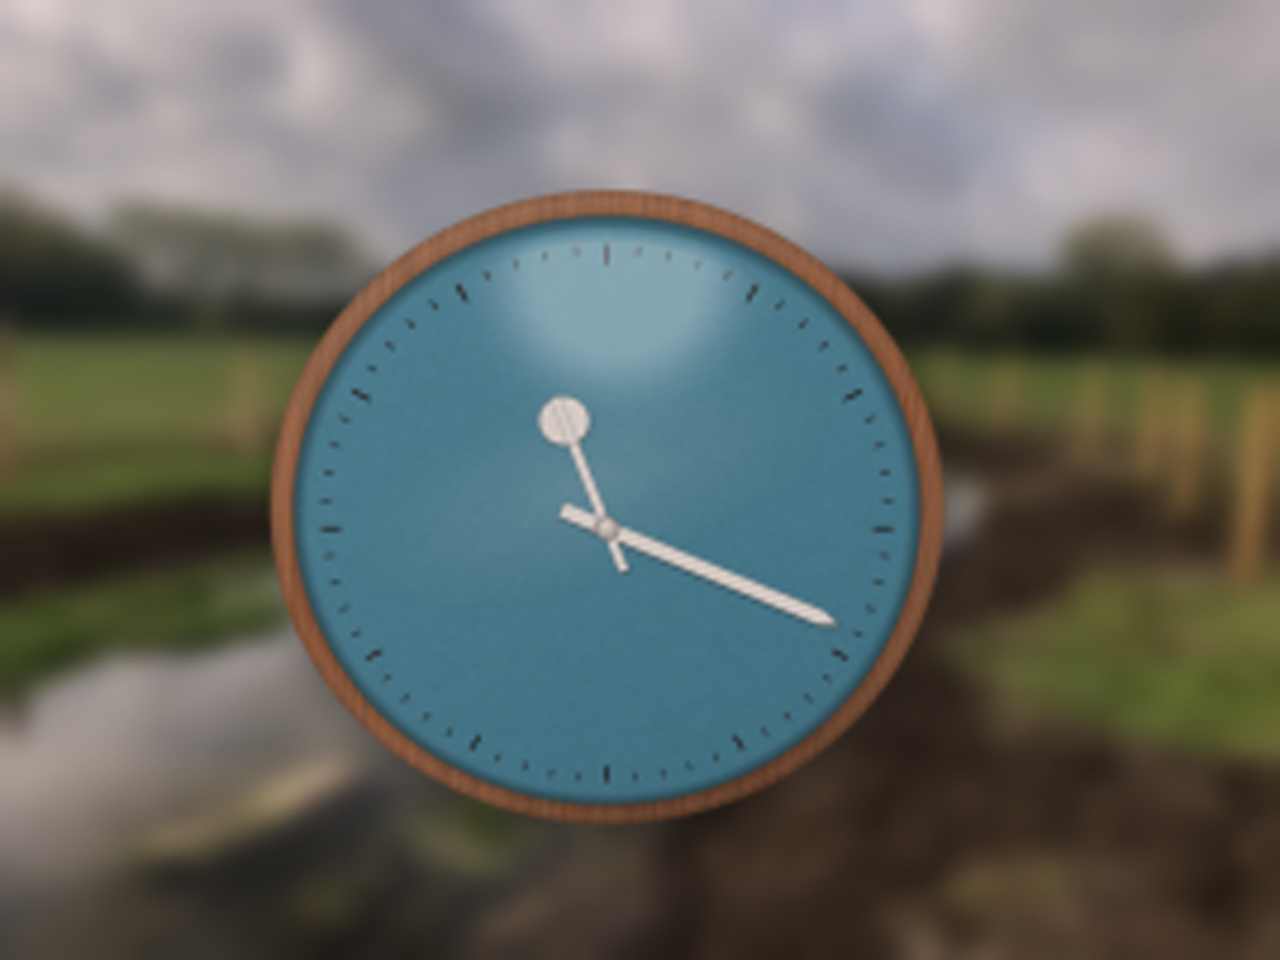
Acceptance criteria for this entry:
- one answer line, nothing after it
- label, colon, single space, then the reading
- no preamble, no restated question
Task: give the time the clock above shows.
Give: 11:19
